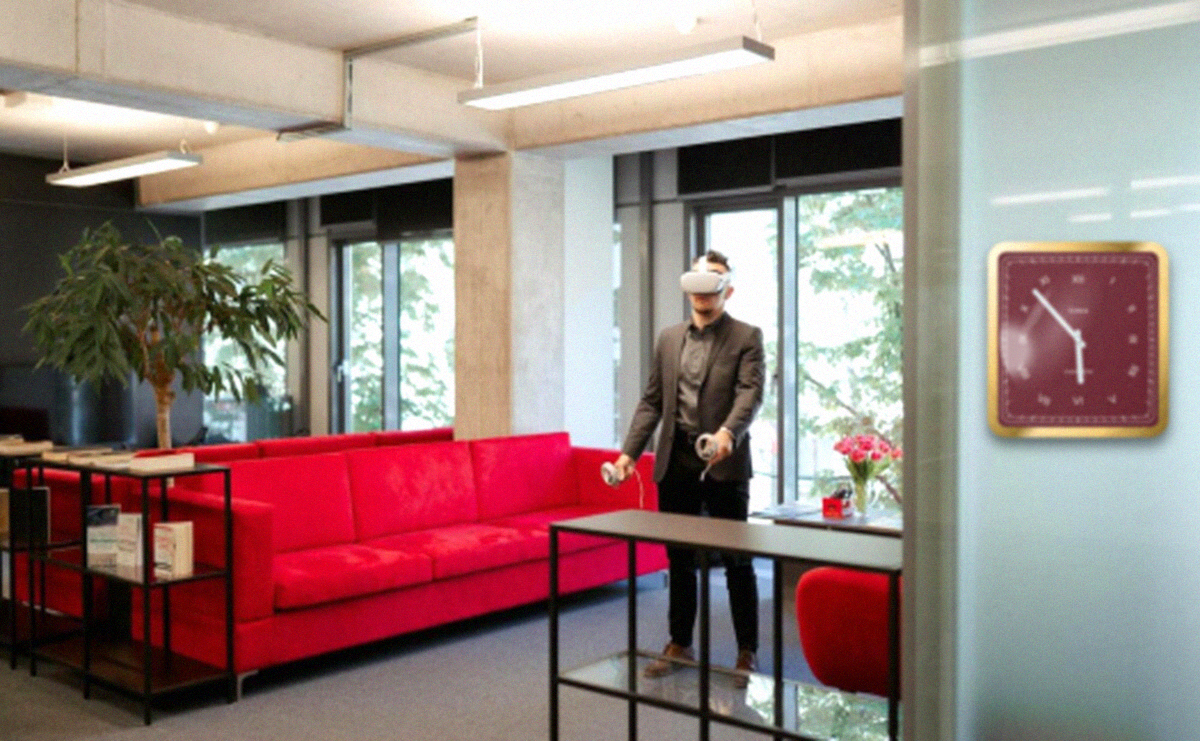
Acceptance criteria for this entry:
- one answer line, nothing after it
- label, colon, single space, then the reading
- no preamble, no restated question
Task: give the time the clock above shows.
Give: 5:53
